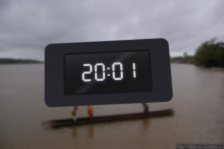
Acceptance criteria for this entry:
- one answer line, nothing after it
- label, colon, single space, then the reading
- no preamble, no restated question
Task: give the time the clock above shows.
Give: 20:01
